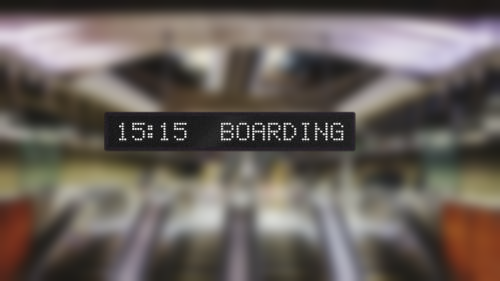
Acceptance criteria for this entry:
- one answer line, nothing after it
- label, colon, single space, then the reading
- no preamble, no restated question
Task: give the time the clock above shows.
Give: 15:15
